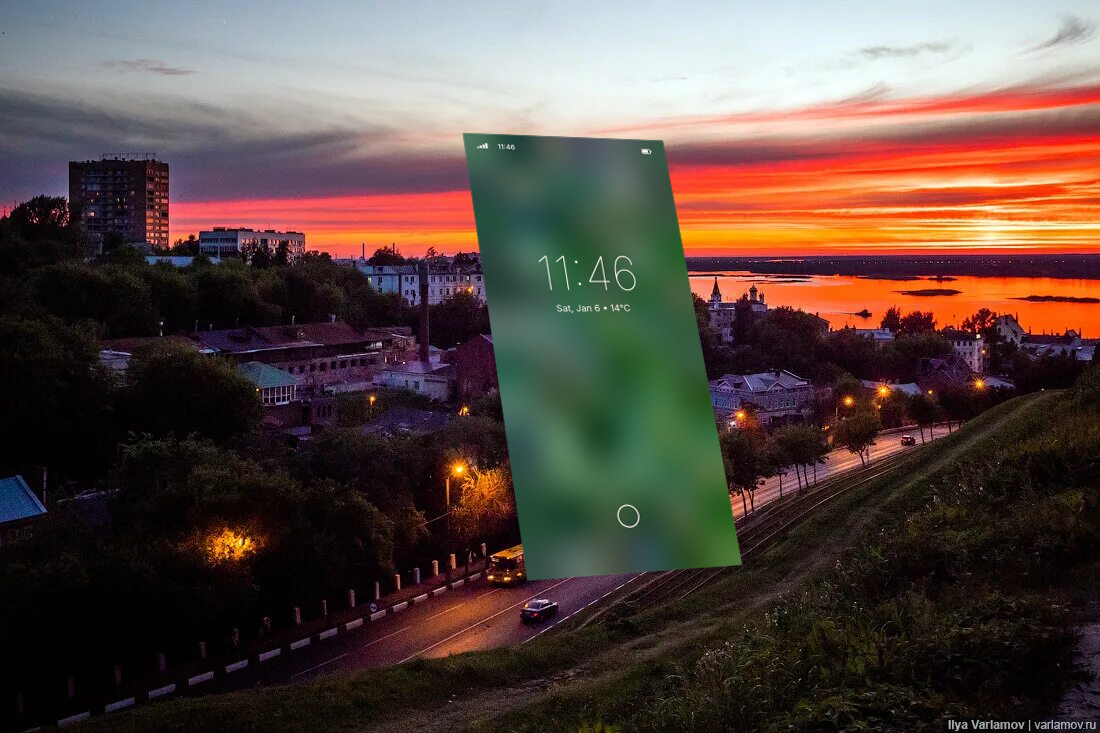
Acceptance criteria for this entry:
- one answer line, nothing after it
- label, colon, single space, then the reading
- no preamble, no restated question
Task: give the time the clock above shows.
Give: 11:46
